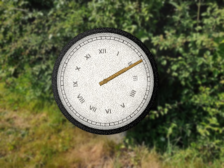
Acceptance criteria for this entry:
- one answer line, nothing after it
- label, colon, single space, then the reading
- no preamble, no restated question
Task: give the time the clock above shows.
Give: 2:11
